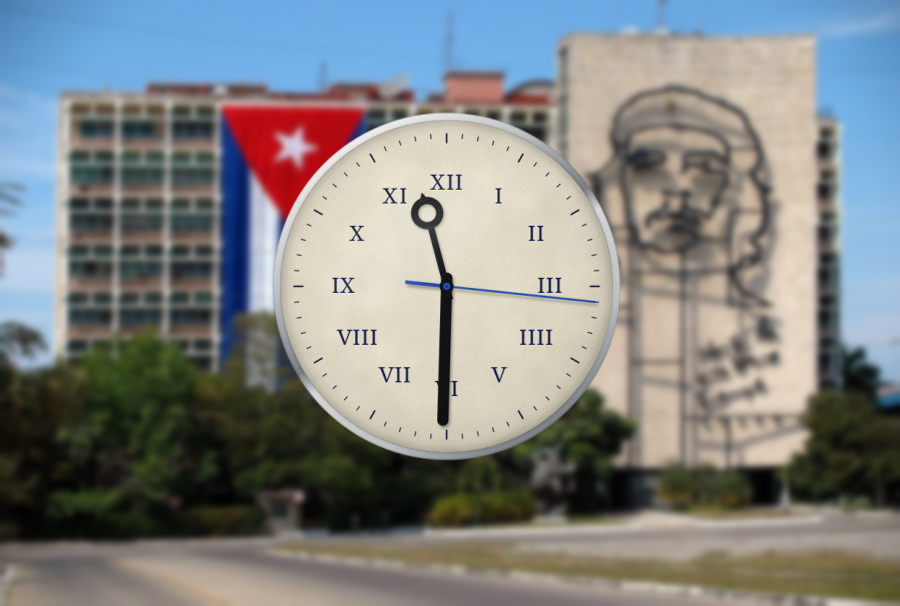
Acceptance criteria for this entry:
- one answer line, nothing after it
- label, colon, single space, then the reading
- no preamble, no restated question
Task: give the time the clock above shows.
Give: 11:30:16
